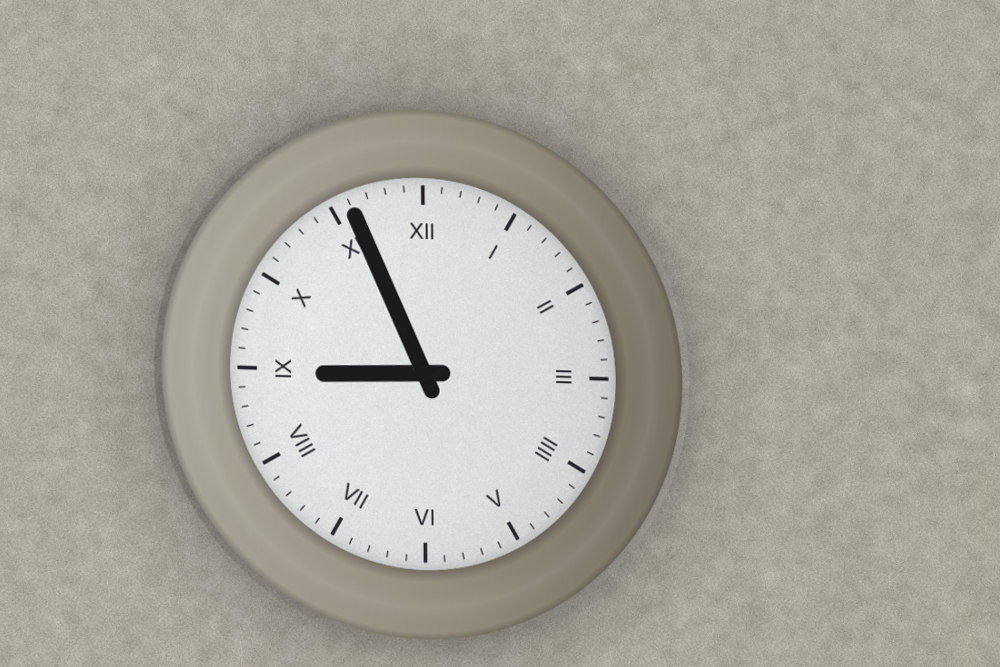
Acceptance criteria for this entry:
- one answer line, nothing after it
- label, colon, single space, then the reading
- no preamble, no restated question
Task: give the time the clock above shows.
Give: 8:56
